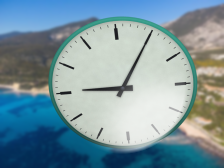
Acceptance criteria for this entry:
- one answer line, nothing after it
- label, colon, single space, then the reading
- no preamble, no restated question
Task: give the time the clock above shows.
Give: 9:05
